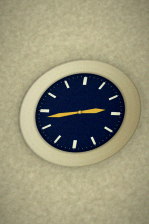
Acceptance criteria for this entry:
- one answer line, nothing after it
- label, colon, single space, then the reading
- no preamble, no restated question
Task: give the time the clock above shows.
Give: 2:43
